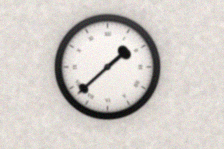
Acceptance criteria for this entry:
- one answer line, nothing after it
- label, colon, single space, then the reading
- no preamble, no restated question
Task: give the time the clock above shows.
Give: 1:38
